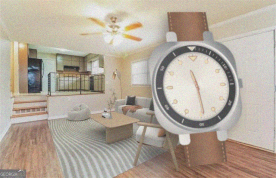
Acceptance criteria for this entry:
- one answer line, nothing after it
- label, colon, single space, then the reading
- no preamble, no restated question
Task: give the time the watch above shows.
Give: 11:29
